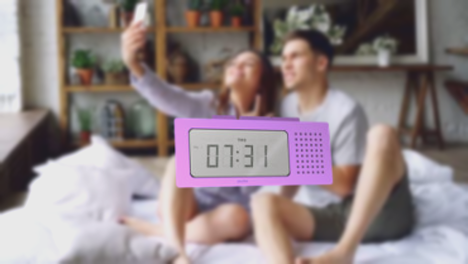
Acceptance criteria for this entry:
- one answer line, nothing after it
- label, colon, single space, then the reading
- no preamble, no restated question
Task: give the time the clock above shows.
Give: 7:31
